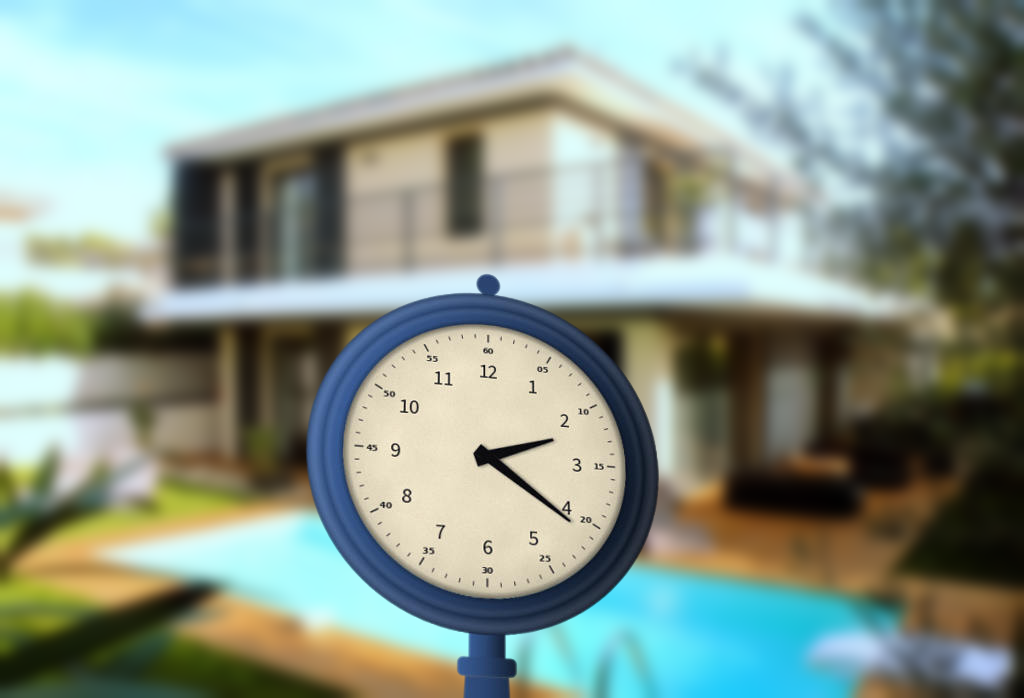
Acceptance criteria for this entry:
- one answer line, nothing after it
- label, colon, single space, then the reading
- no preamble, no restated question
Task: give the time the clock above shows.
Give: 2:21
